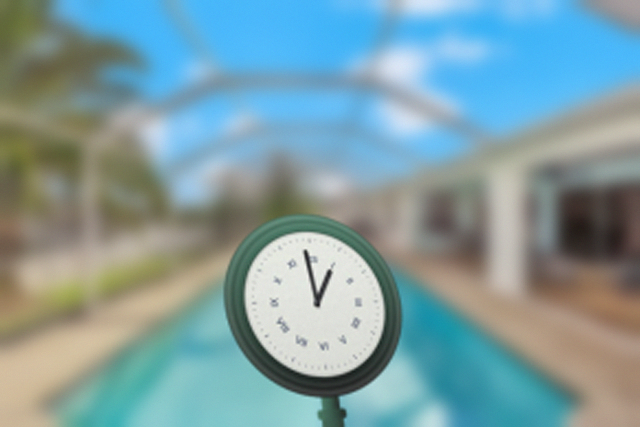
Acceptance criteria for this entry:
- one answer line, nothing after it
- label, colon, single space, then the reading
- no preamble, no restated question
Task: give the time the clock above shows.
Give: 12:59
